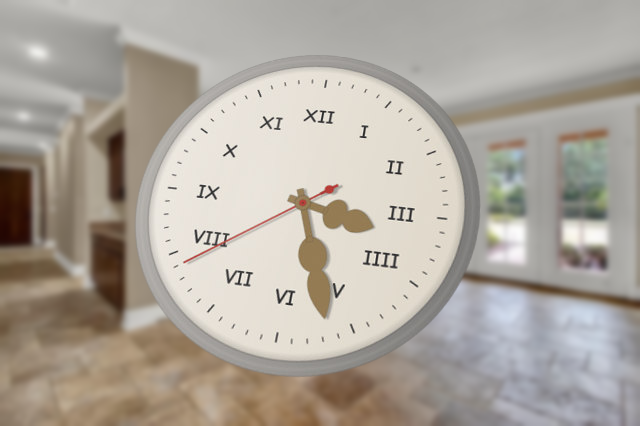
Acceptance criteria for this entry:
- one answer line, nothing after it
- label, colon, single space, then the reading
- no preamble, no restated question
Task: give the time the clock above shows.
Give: 3:26:39
